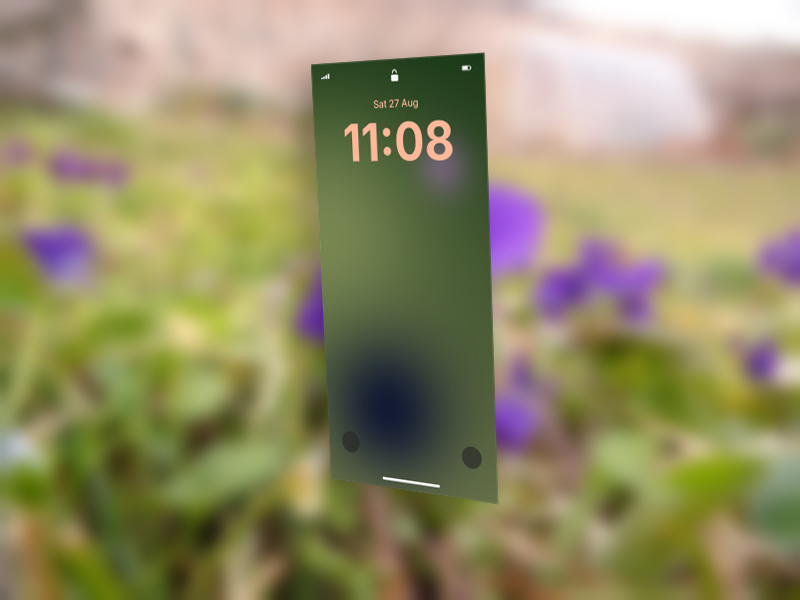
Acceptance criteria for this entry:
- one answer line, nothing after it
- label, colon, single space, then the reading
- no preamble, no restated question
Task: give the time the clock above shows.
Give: 11:08
